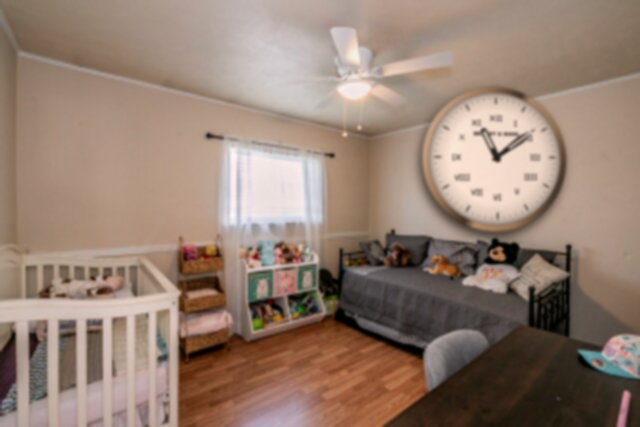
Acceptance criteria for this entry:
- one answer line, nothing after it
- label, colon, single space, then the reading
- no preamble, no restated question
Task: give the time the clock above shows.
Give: 11:09
